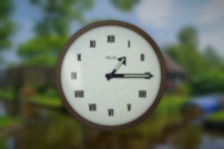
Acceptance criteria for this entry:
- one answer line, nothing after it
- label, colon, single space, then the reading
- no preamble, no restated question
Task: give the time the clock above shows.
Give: 1:15
